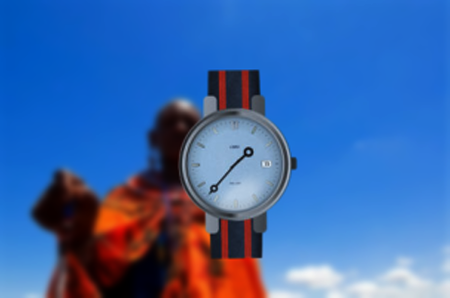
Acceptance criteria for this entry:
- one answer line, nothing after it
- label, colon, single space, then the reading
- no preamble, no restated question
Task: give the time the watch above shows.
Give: 1:37
